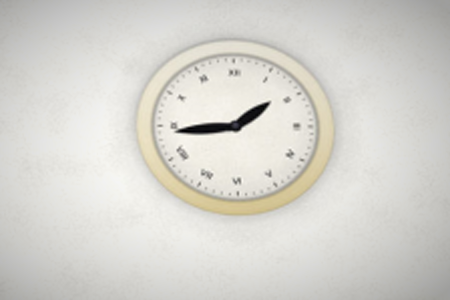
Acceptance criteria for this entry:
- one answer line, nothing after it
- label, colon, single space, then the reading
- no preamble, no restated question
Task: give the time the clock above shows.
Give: 1:44
